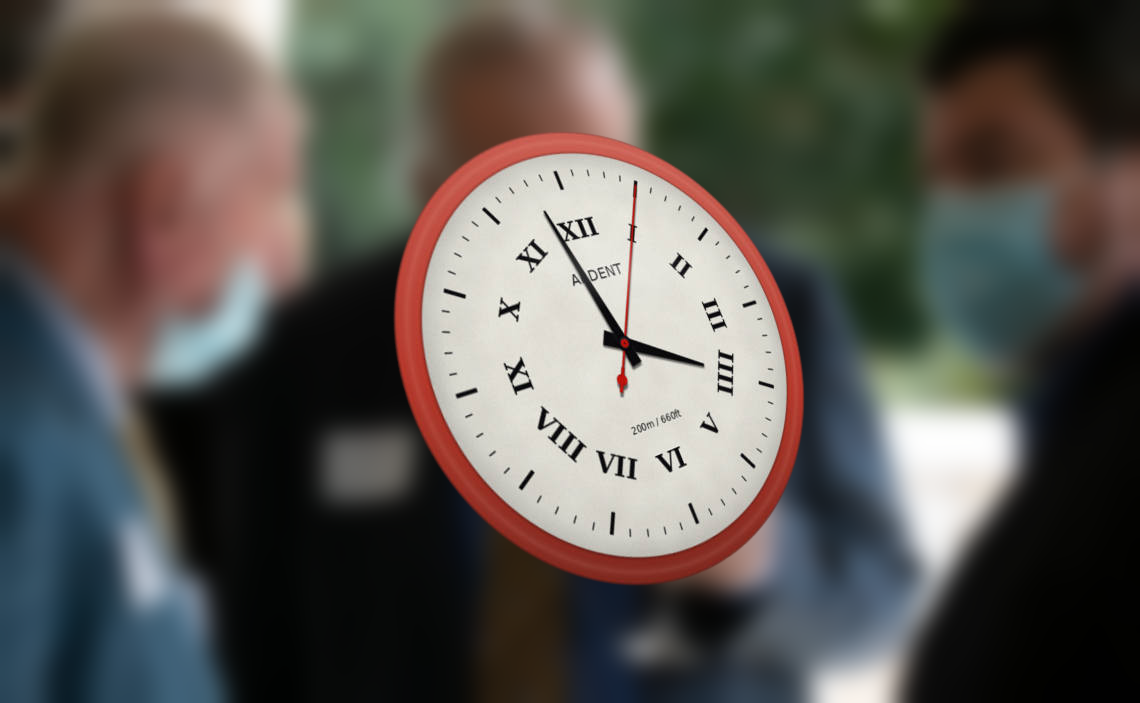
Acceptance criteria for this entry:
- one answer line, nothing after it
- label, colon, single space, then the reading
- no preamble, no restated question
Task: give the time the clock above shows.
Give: 3:58:05
